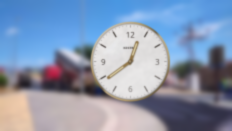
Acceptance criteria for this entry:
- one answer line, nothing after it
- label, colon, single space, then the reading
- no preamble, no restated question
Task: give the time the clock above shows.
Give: 12:39
